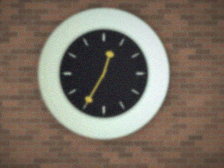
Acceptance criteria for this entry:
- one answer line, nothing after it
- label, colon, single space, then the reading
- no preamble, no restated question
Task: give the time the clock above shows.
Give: 12:35
